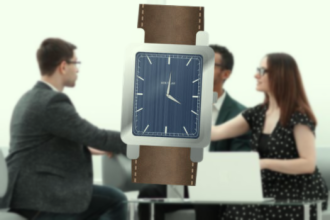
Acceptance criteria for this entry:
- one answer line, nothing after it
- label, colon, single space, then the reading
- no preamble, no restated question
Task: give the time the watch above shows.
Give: 4:01
